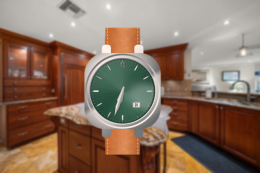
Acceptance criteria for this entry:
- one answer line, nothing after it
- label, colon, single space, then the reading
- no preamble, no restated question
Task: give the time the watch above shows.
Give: 6:33
